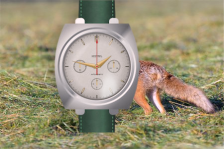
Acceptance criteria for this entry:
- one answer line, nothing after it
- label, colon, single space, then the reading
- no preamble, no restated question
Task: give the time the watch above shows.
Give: 1:47
